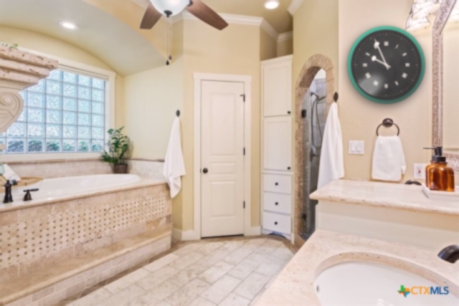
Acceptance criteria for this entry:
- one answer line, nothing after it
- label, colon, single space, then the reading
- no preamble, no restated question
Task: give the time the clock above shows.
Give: 9:56
